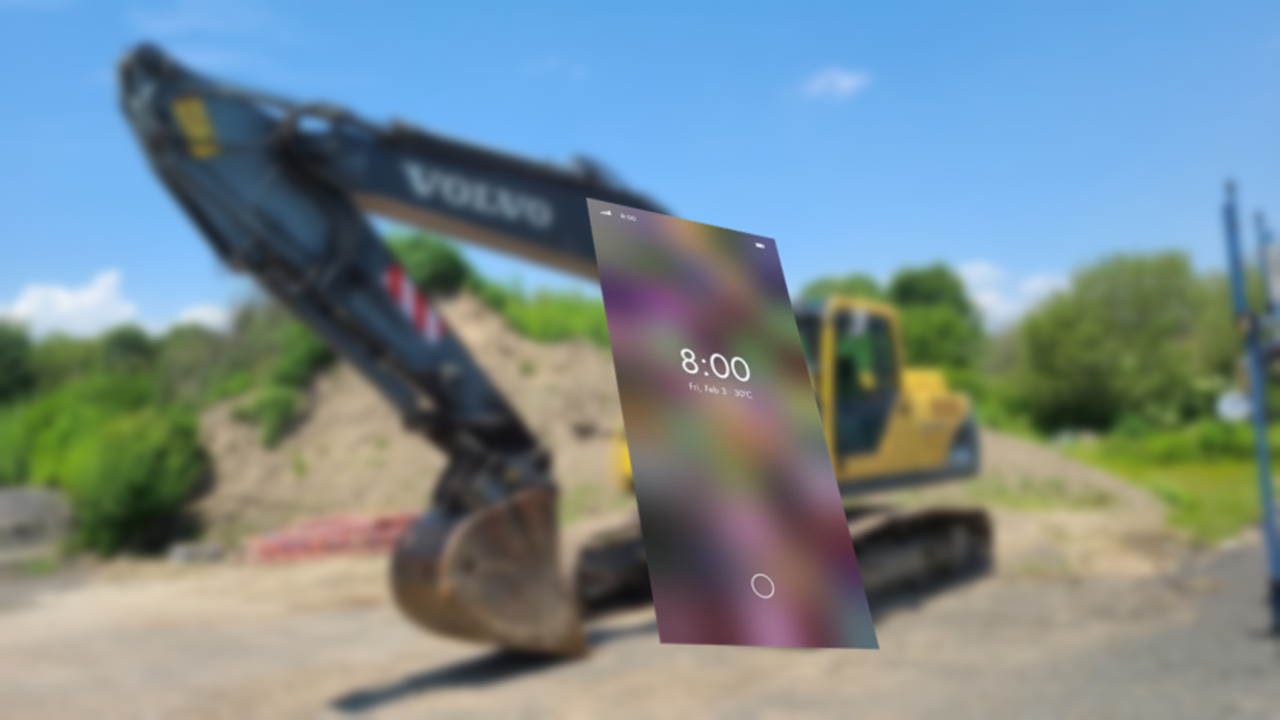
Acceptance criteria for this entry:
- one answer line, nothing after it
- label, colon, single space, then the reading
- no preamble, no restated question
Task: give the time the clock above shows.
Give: 8:00
